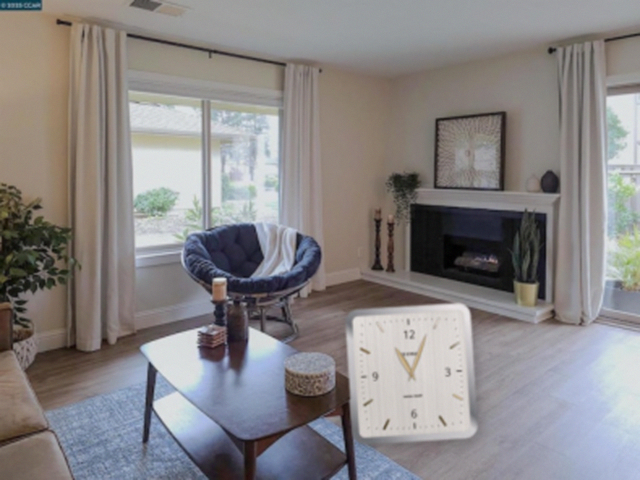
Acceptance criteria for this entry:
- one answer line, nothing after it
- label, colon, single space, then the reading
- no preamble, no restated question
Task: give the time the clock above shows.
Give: 11:04
